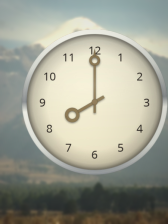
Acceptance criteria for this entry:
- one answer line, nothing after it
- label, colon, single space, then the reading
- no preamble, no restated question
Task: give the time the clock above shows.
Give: 8:00
